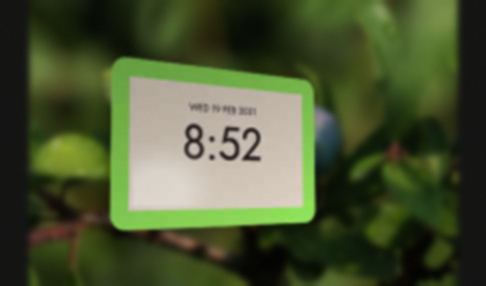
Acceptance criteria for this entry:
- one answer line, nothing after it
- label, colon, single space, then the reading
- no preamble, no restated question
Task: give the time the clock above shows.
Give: 8:52
